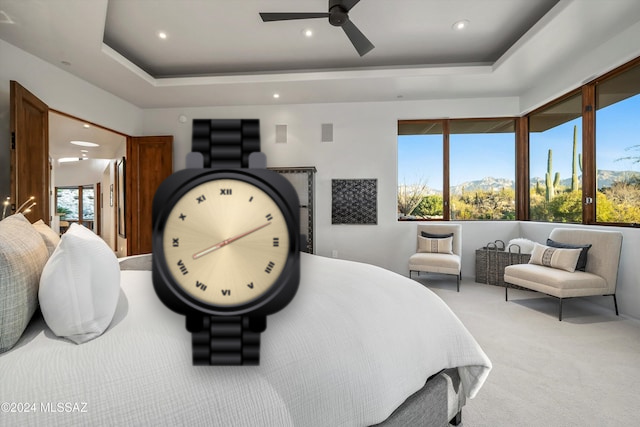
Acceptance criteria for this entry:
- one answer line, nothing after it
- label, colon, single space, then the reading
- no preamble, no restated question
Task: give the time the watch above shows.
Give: 8:11
